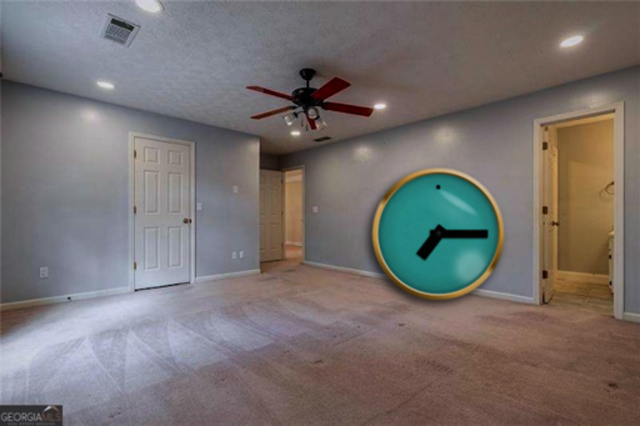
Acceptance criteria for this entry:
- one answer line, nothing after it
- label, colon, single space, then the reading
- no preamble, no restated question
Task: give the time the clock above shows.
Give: 7:15
